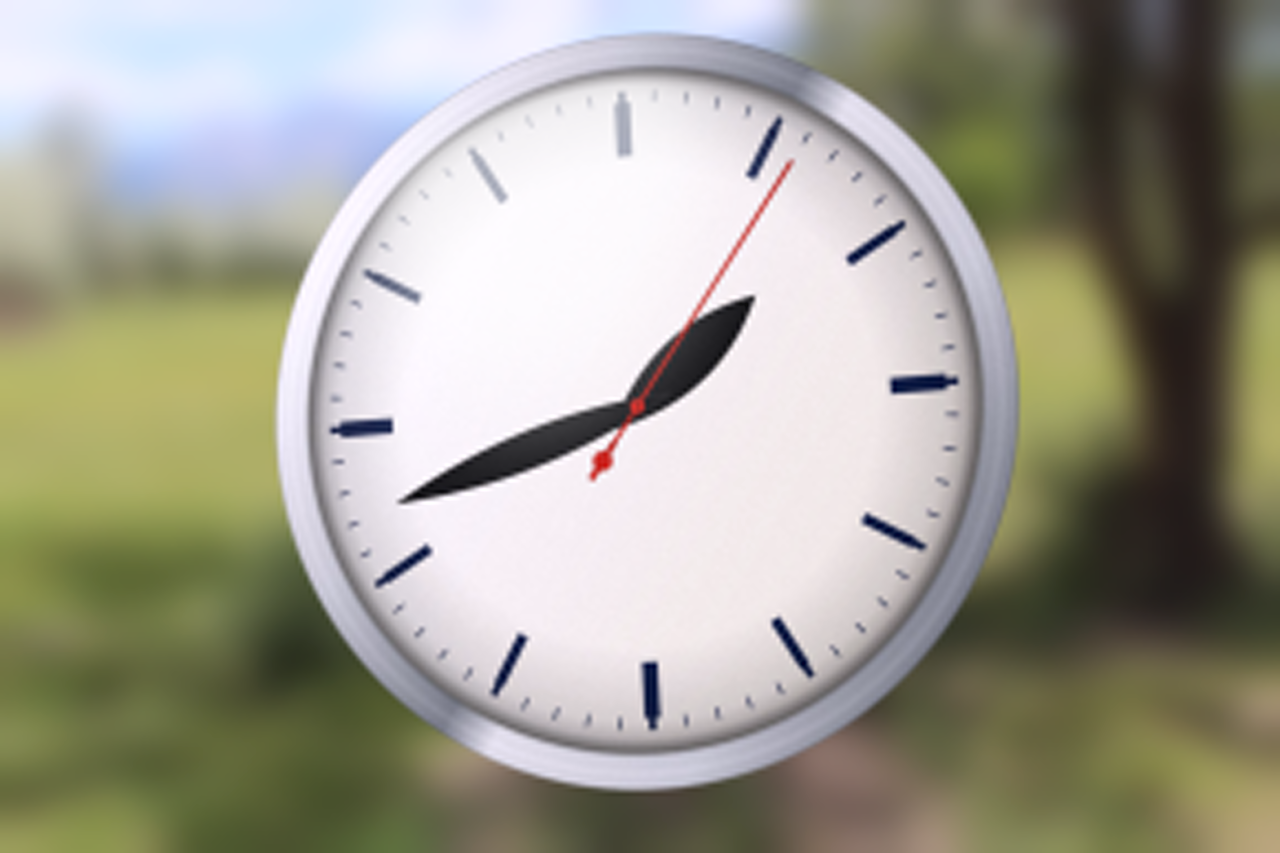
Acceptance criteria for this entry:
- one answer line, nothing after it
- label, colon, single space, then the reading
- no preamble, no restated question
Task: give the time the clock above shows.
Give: 1:42:06
